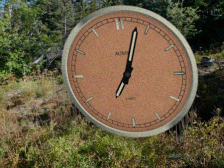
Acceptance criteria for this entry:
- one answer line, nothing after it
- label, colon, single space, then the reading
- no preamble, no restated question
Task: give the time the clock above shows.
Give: 7:03
